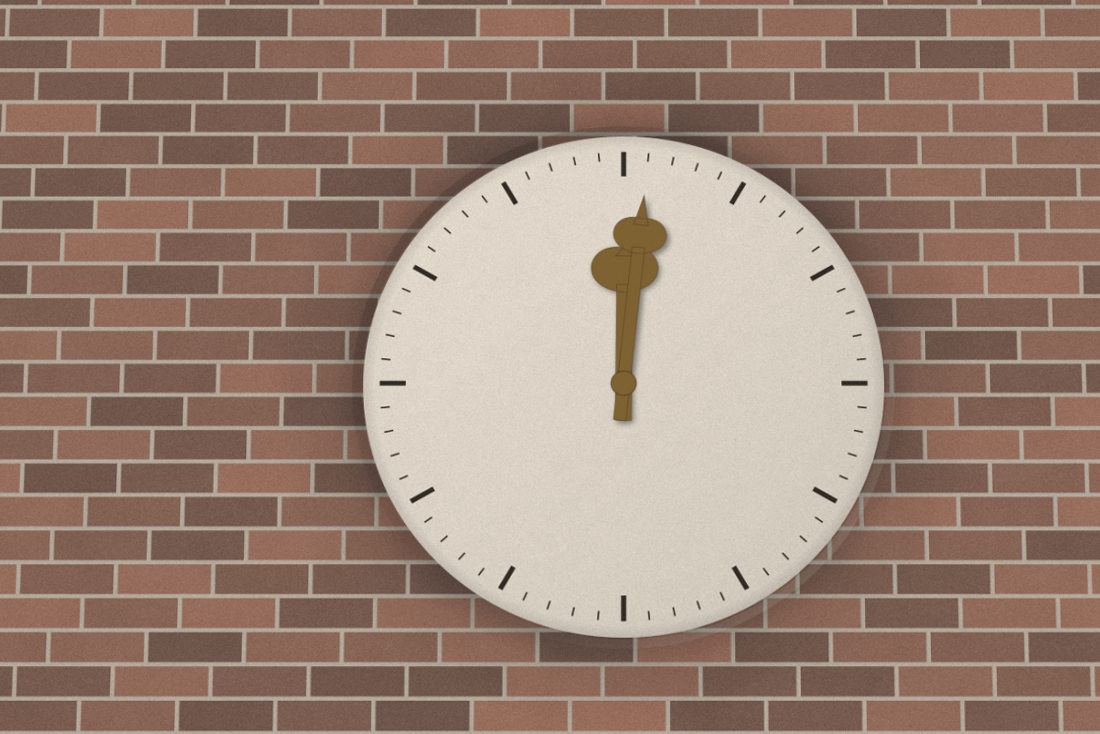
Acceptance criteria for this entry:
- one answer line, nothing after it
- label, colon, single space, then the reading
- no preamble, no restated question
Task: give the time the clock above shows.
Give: 12:01
